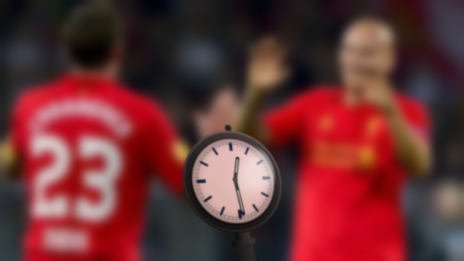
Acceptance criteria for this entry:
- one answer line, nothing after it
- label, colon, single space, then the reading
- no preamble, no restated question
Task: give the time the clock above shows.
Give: 12:29
